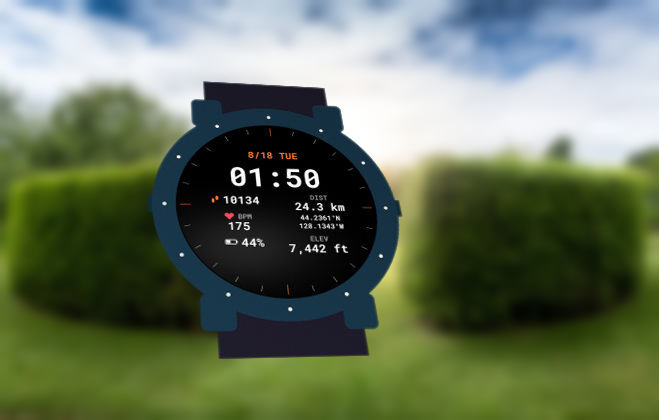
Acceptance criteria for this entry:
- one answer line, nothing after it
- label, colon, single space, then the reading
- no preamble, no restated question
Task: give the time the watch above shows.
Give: 1:50
